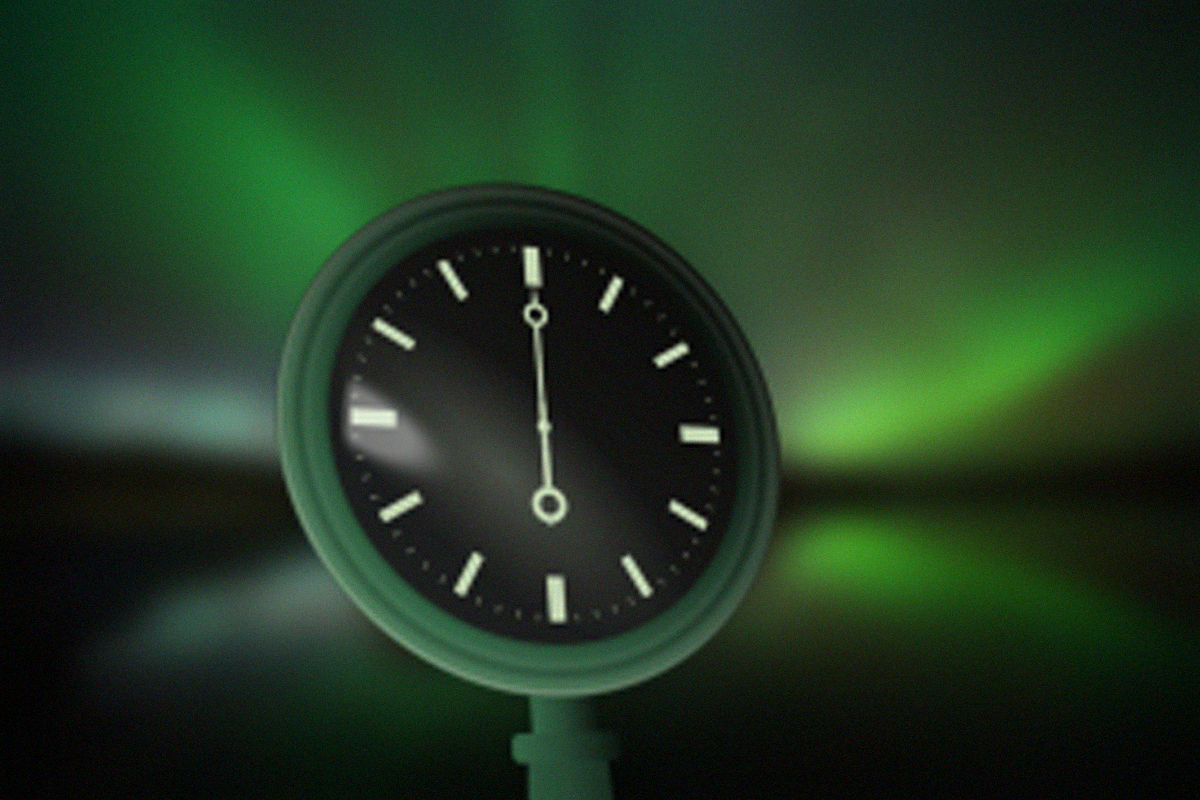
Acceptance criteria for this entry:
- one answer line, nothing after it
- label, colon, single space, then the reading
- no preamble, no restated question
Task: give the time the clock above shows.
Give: 6:00
